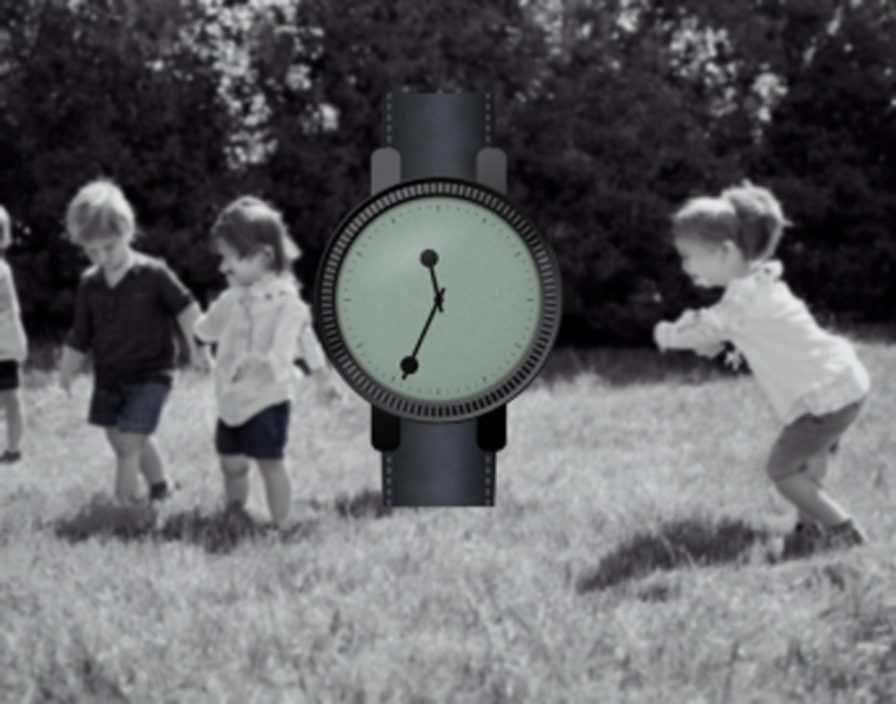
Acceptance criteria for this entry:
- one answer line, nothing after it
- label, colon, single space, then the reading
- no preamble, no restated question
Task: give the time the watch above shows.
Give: 11:34
